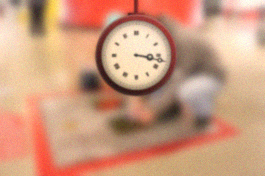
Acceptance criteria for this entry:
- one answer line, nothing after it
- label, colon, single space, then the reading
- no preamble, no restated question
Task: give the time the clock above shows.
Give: 3:17
